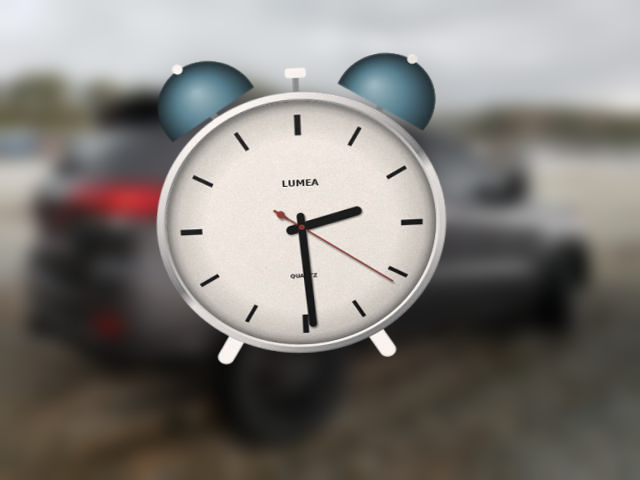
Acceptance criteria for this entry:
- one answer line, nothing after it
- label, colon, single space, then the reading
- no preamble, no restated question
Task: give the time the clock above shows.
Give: 2:29:21
